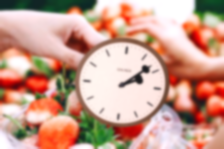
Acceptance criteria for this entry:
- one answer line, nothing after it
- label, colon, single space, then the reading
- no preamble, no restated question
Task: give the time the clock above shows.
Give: 2:08
